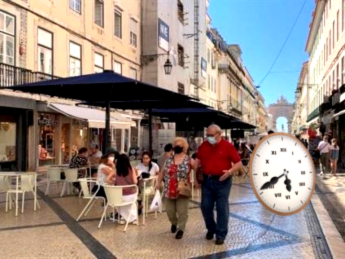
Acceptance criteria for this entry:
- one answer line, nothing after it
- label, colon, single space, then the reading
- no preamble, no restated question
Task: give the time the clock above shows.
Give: 5:41
